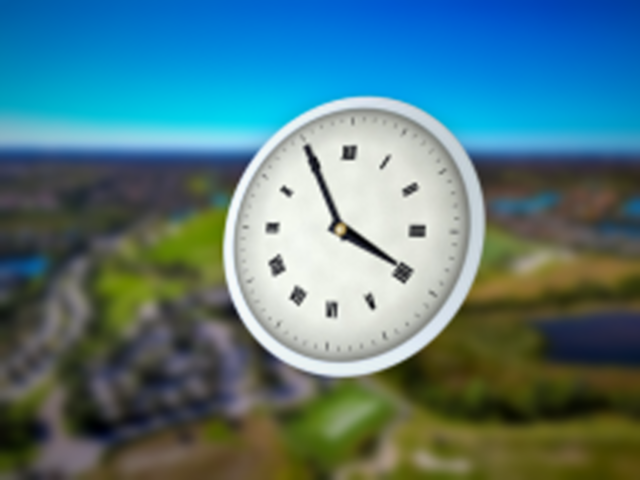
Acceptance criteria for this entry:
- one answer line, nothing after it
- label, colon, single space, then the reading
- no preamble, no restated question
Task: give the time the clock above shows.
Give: 3:55
